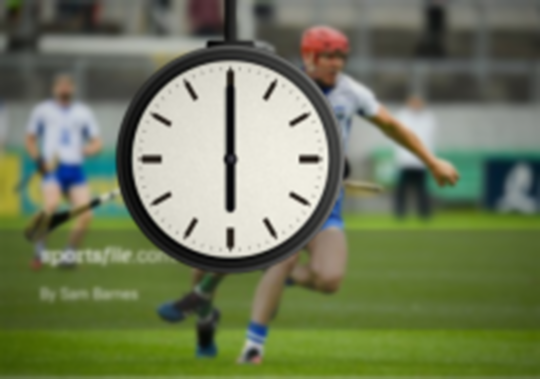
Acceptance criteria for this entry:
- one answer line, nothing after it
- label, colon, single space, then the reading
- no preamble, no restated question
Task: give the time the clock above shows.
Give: 6:00
